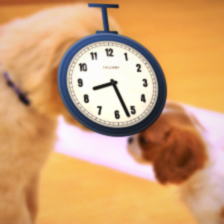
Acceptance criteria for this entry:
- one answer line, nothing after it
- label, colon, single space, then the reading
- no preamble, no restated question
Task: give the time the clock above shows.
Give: 8:27
